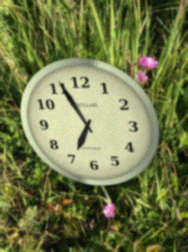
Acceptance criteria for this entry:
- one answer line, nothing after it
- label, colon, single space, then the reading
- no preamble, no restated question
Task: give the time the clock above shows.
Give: 6:56
